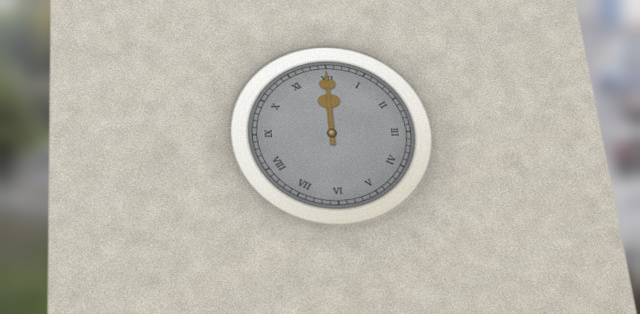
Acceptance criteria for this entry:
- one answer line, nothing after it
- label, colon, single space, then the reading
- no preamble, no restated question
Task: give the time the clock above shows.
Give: 12:00
